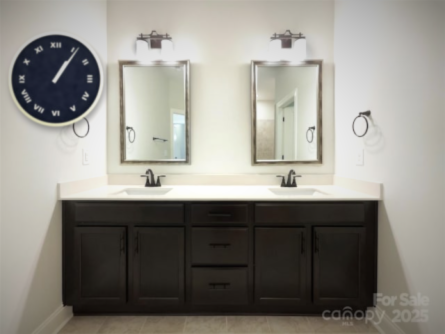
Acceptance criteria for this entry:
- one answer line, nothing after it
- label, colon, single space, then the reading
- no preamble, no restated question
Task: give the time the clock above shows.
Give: 1:06
